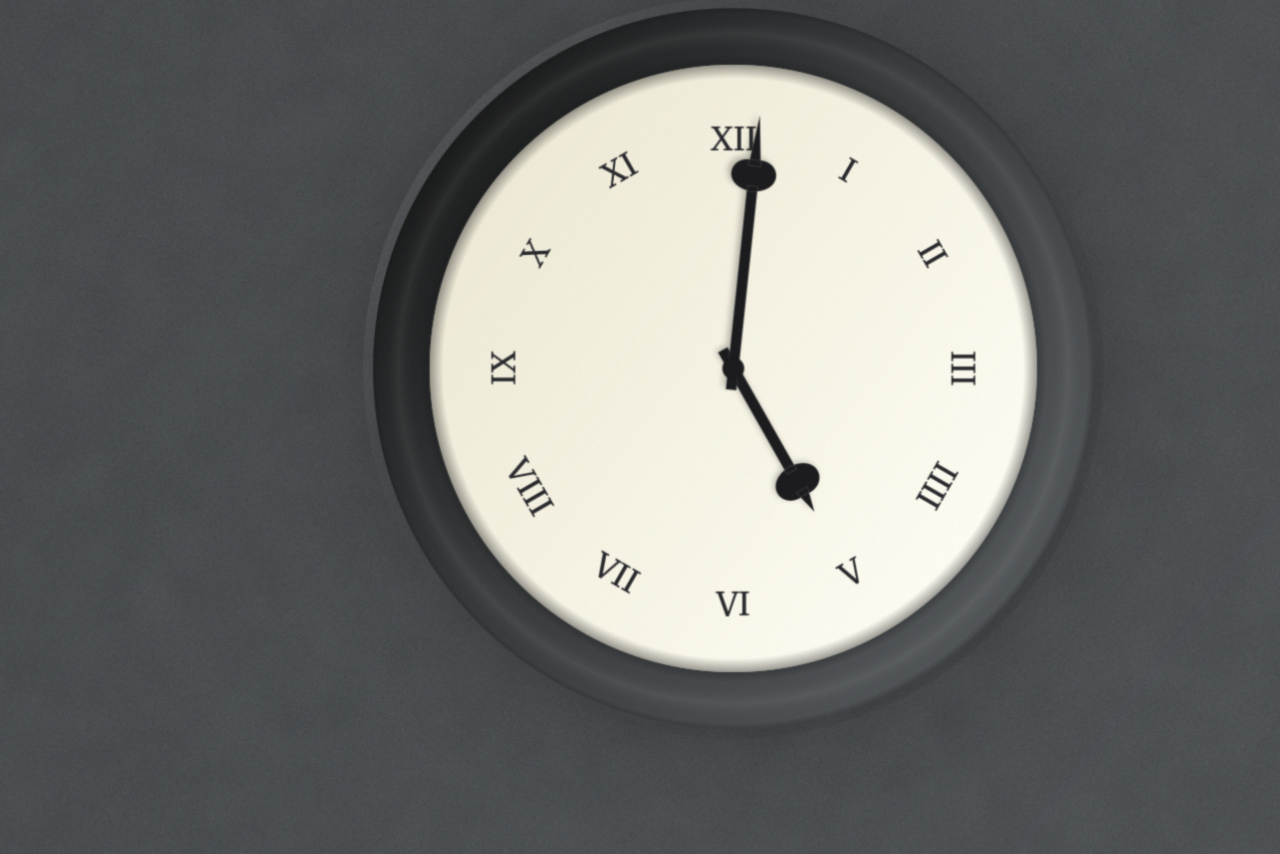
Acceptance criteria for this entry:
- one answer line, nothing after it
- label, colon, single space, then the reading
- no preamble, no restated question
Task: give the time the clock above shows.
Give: 5:01
